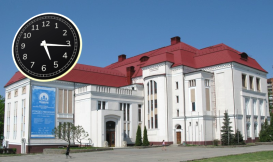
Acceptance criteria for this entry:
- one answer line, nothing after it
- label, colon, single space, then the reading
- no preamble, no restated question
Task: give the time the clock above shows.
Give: 5:16
